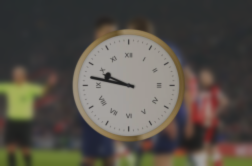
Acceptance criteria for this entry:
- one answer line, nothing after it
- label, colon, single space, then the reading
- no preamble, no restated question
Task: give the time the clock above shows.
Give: 9:47
